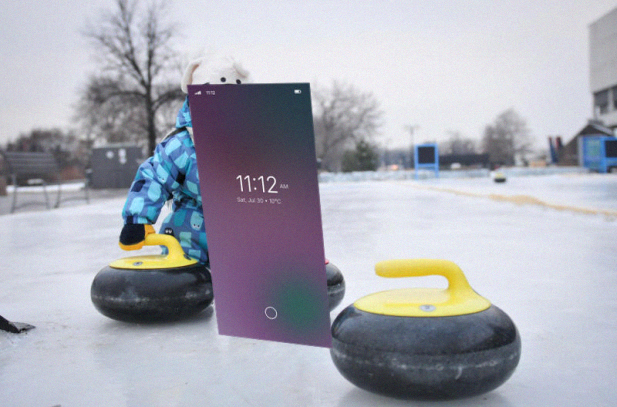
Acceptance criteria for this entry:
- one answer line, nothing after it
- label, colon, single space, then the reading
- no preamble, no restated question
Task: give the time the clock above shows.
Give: 11:12
